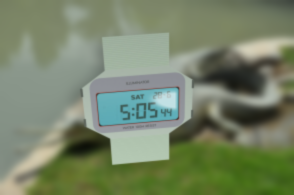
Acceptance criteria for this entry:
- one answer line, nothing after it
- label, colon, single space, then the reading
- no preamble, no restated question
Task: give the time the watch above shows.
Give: 5:05
